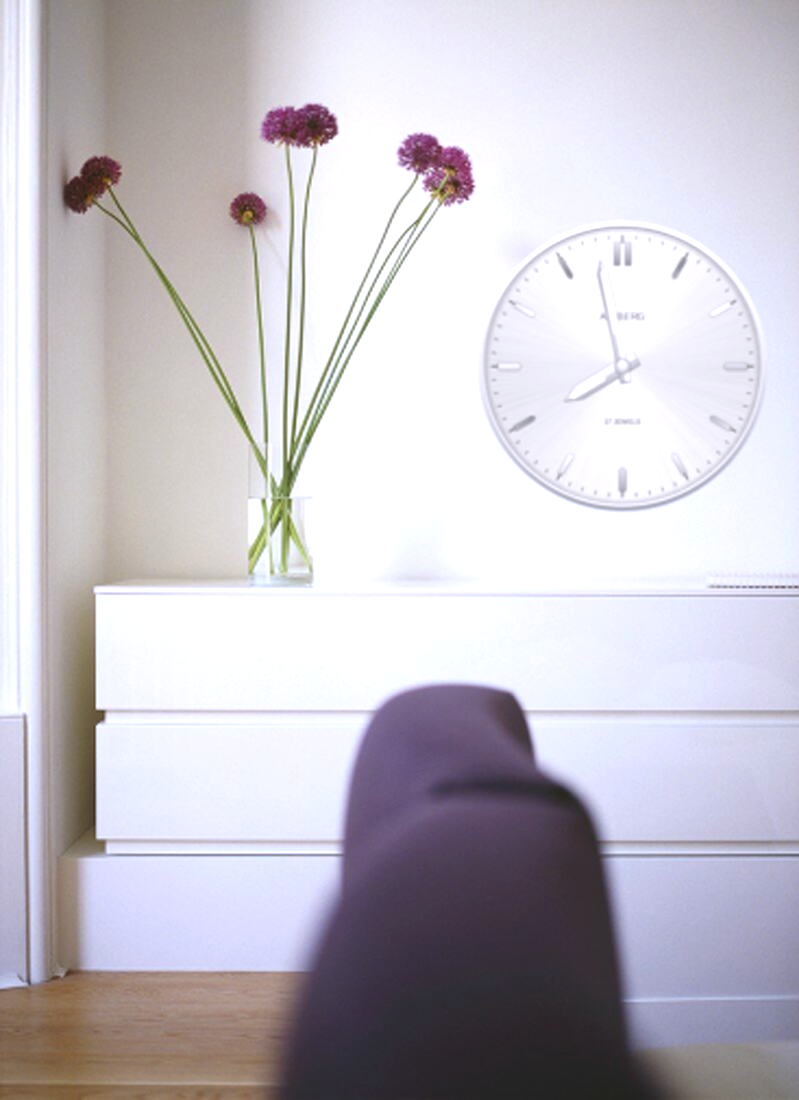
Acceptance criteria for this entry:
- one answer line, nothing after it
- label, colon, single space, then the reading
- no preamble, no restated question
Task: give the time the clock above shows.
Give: 7:58
